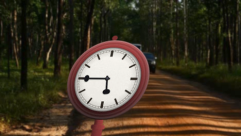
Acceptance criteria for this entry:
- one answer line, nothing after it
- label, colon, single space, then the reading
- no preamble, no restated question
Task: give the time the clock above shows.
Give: 5:45
